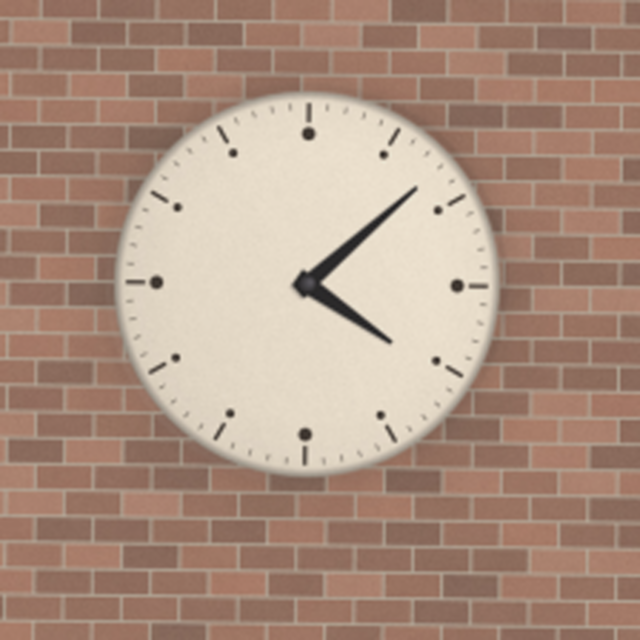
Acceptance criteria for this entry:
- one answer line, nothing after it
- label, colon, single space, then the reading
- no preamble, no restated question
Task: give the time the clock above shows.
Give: 4:08
